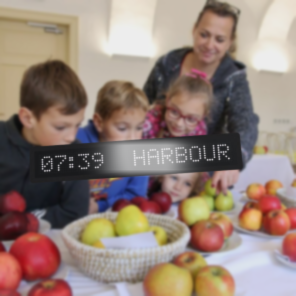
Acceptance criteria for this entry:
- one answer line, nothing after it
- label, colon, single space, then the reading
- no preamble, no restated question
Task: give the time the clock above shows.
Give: 7:39
